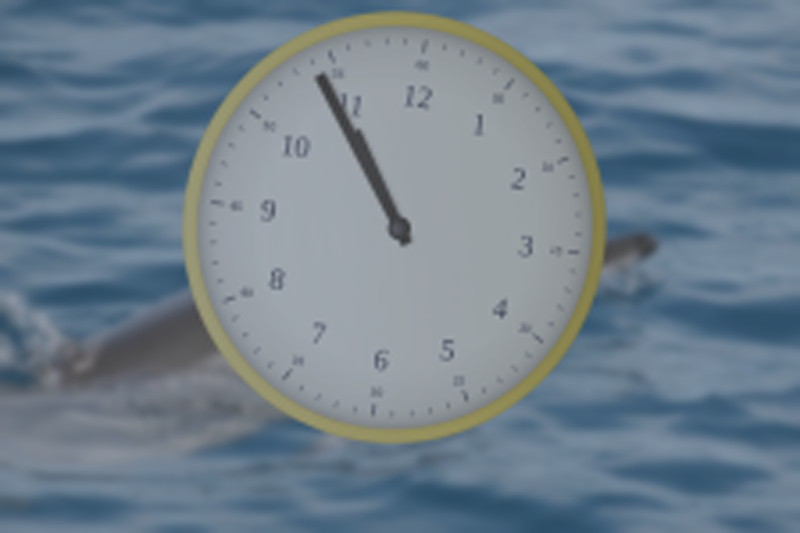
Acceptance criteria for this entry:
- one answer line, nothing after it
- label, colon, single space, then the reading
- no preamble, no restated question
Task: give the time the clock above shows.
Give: 10:54
